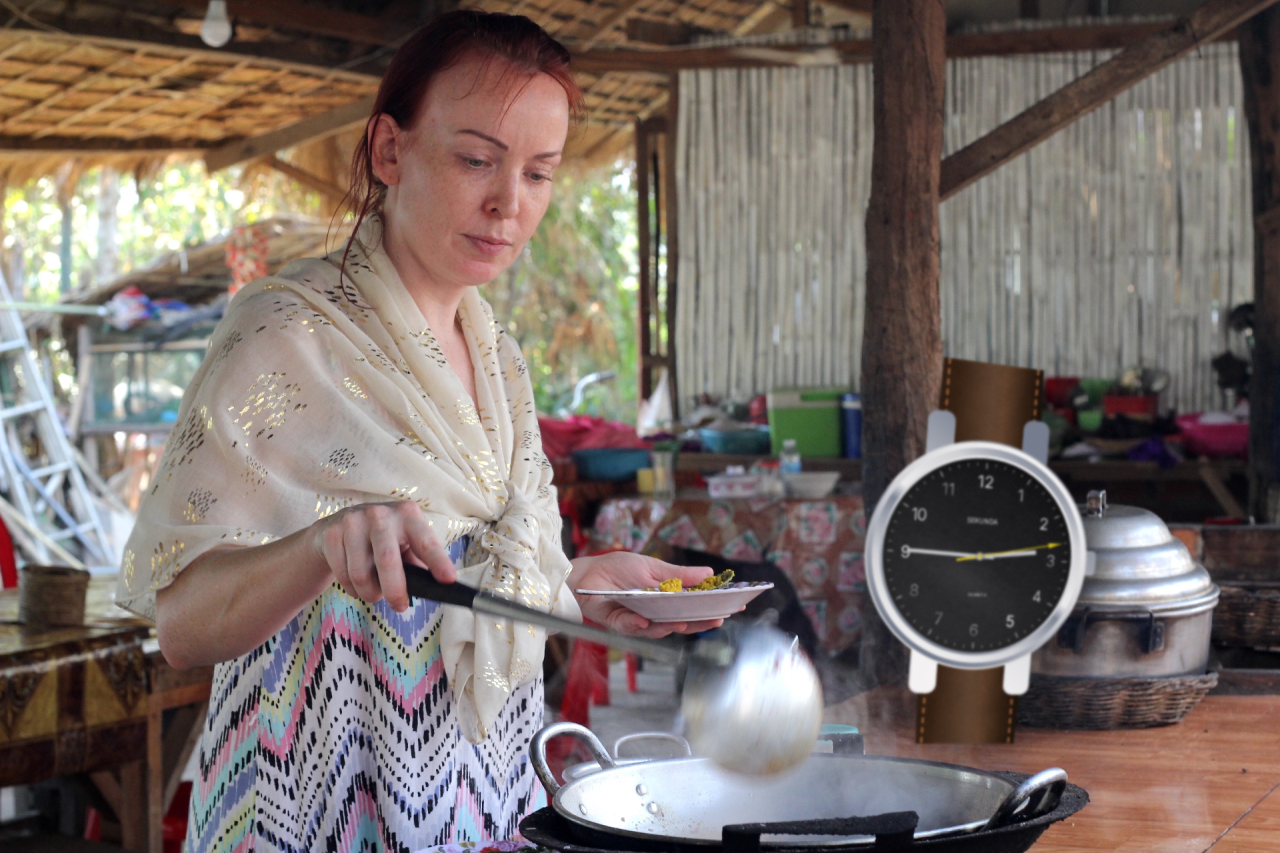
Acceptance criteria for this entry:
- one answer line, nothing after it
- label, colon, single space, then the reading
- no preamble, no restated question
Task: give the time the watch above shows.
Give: 2:45:13
